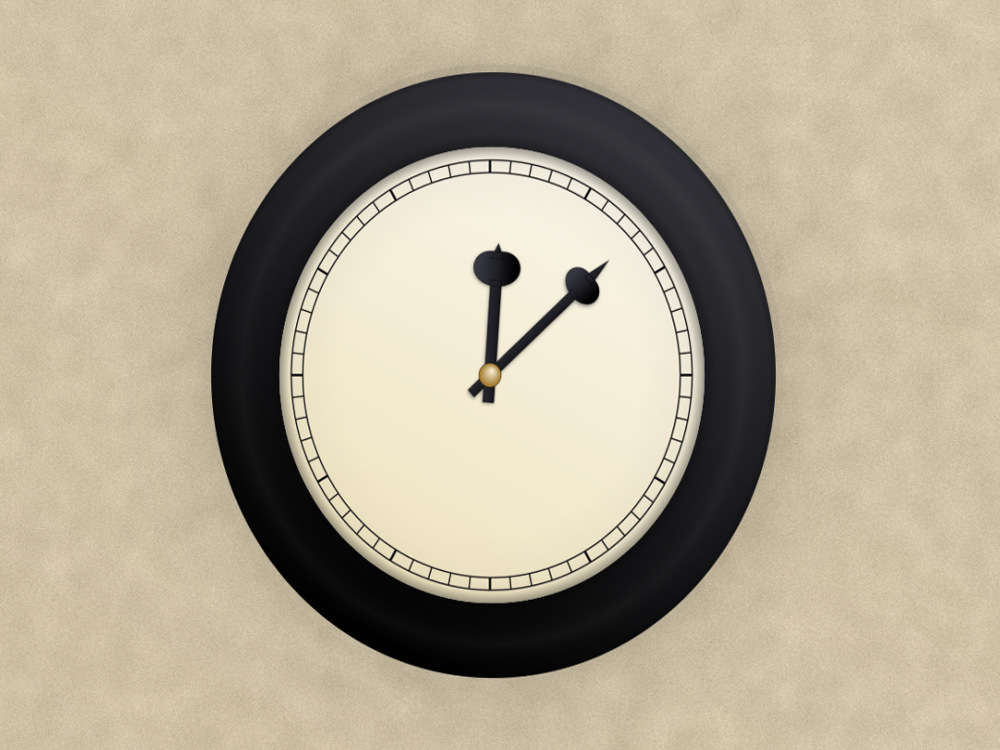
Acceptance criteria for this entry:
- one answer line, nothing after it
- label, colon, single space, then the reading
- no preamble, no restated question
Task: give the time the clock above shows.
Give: 12:08
